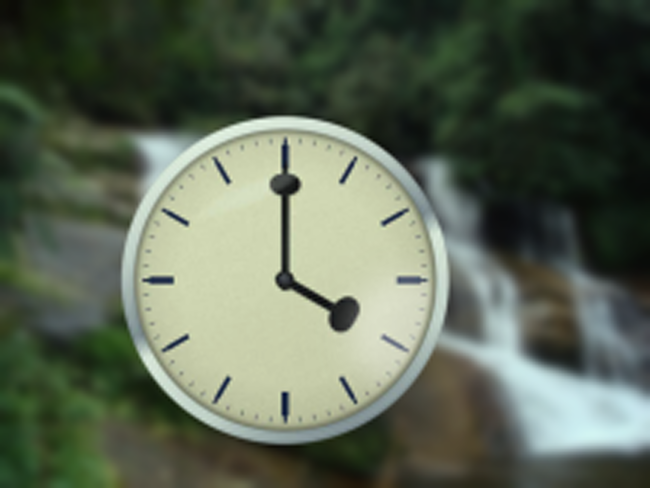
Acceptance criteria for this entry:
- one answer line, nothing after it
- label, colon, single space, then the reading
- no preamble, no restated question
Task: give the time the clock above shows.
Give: 4:00
